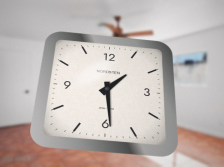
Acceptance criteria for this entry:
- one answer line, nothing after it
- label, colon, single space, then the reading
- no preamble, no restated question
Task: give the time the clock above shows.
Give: 1:29
